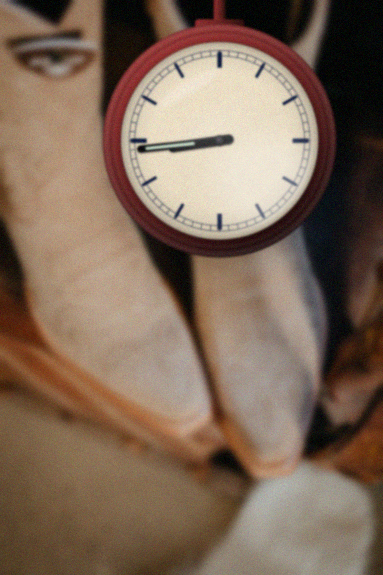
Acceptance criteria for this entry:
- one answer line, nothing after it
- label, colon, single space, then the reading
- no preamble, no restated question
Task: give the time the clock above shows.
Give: 8:44
